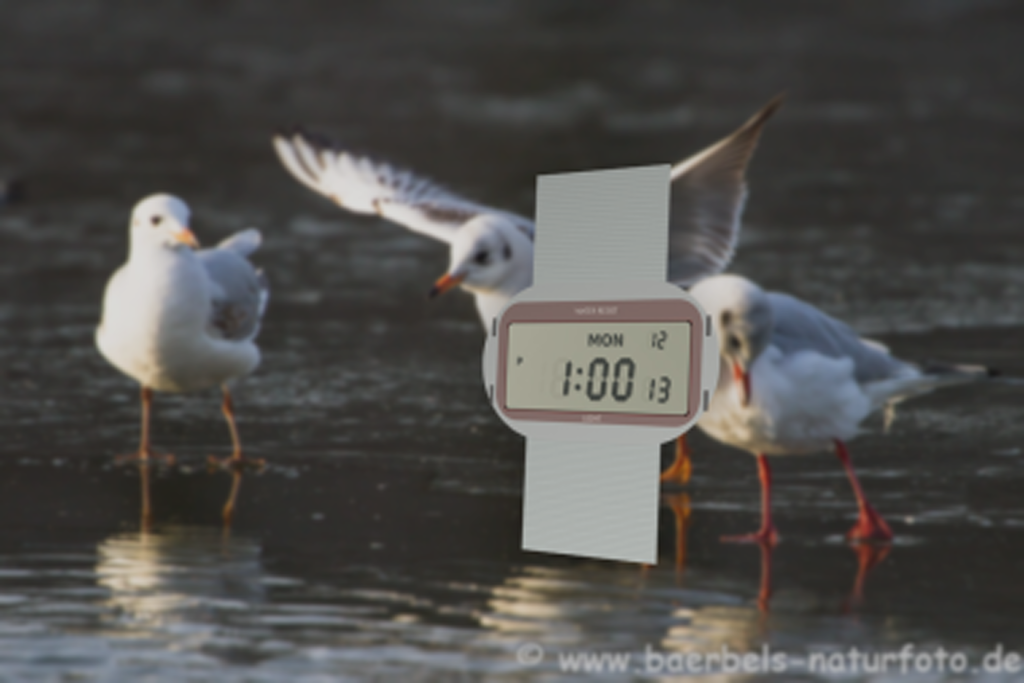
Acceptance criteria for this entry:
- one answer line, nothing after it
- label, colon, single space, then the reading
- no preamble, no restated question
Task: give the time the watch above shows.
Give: 1:00:13
